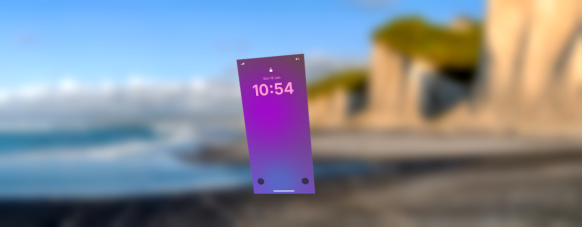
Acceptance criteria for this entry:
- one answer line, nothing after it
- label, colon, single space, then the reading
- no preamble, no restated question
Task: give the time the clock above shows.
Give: 10:54
